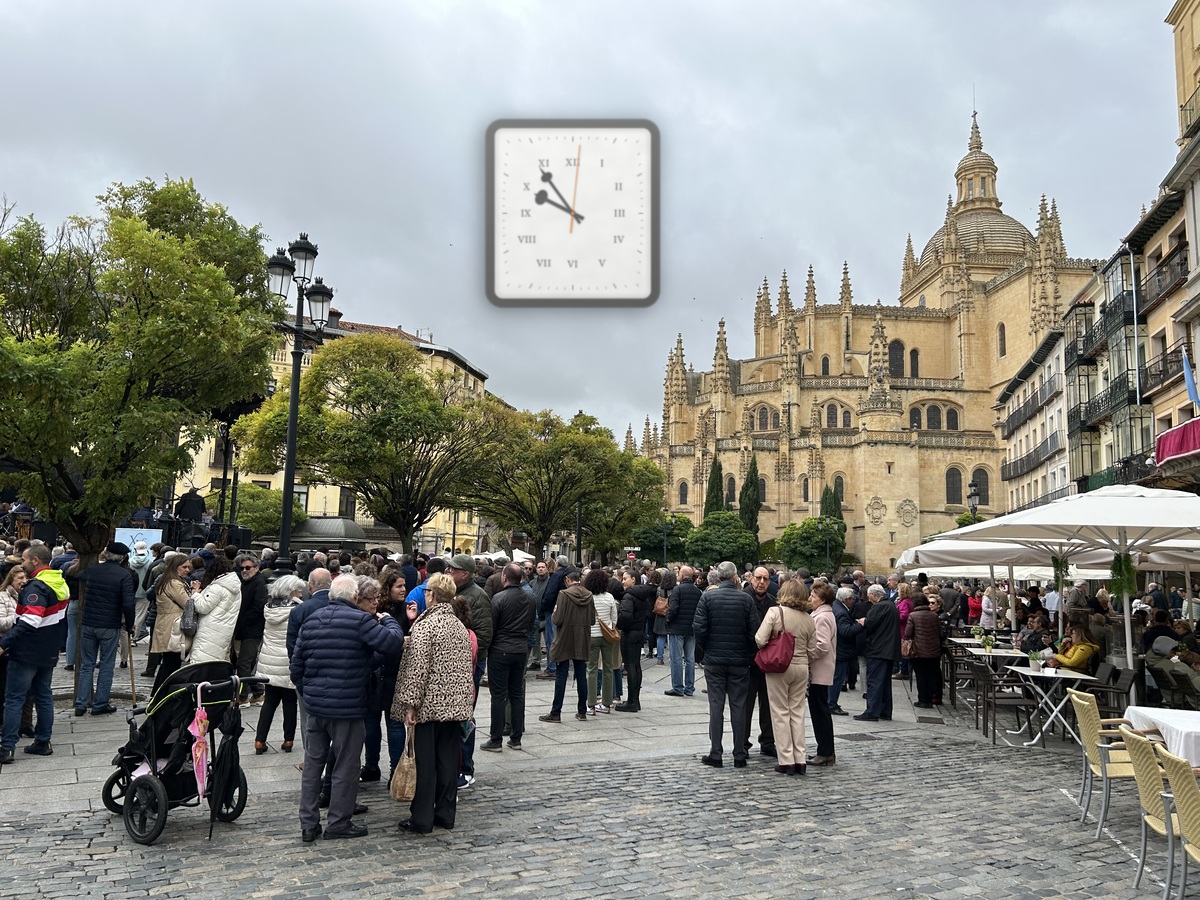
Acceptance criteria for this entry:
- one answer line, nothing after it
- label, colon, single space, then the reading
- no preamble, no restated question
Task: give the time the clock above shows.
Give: 9:54:01
